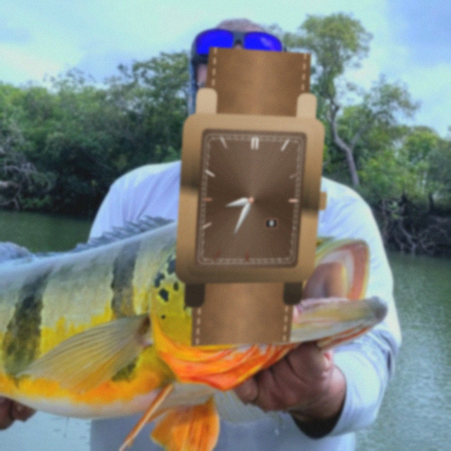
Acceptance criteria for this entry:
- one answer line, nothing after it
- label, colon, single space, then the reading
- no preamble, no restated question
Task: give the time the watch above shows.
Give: 8:34
